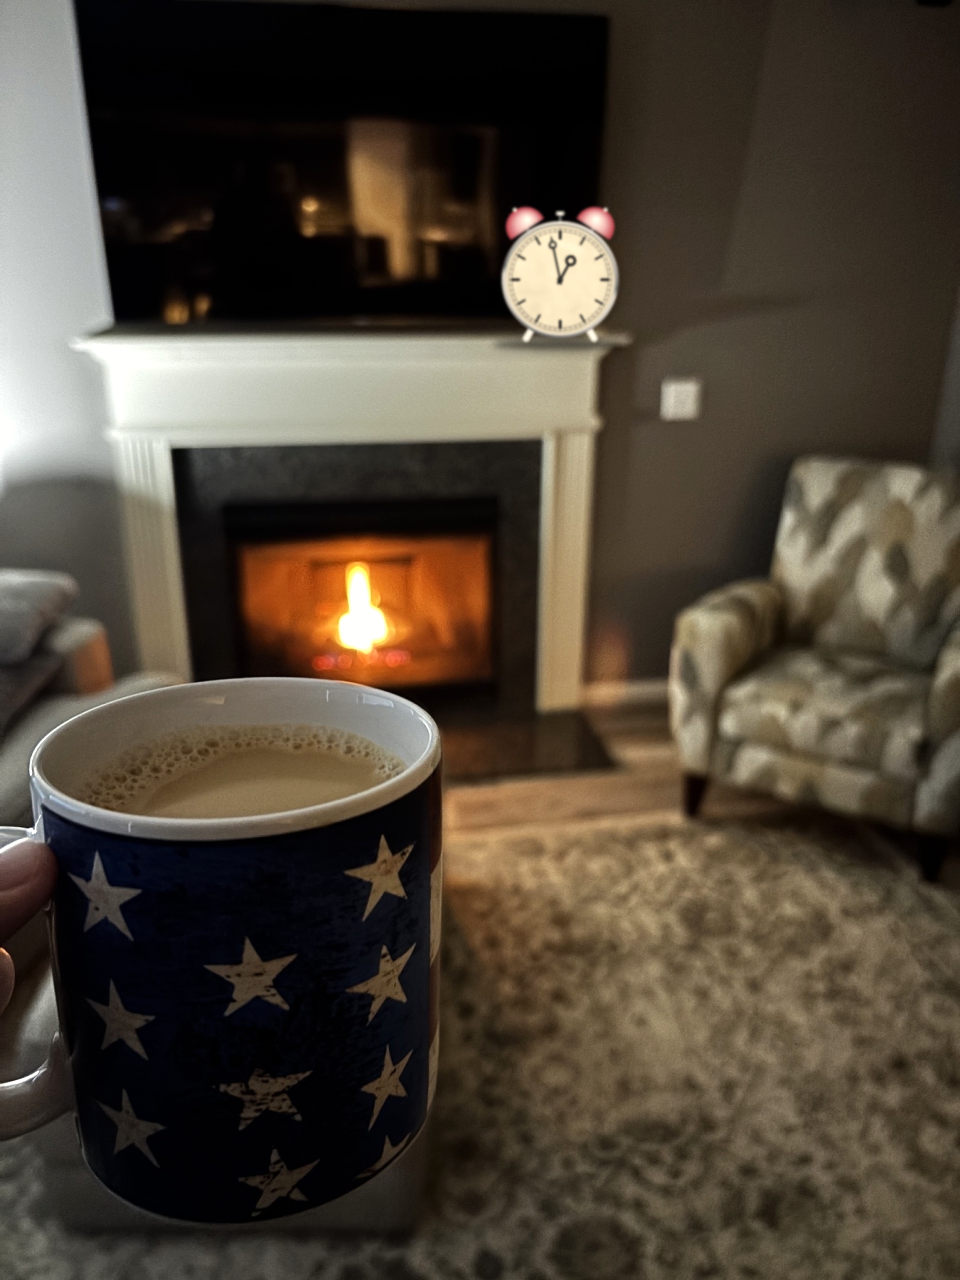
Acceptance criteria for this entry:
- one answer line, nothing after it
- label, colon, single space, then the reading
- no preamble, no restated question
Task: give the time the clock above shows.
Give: 12:58
